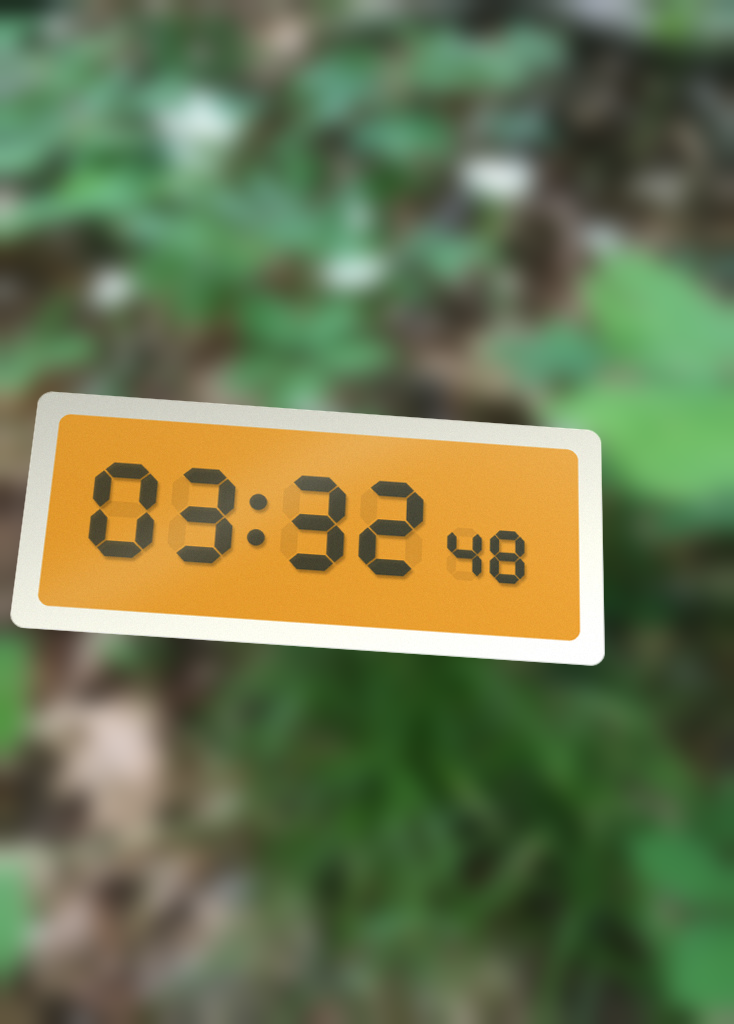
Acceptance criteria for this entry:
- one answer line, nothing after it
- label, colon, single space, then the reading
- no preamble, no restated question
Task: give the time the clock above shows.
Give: 3:32:48
